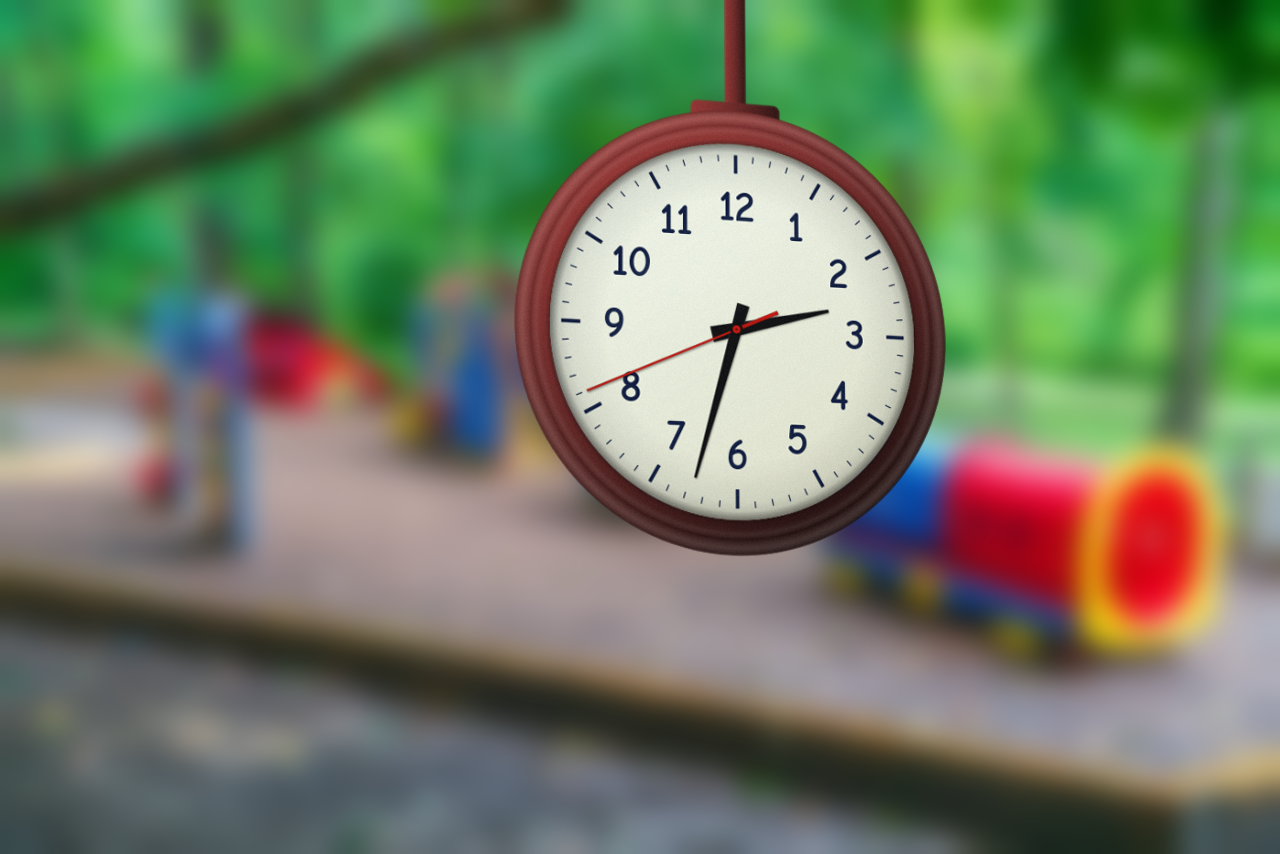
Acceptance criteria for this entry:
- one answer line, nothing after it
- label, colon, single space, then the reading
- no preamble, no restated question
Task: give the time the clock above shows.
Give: 2:32:41
